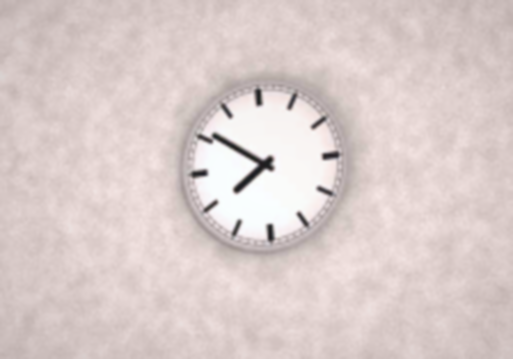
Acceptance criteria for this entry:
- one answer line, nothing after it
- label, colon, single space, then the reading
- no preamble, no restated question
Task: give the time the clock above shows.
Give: 7:51
